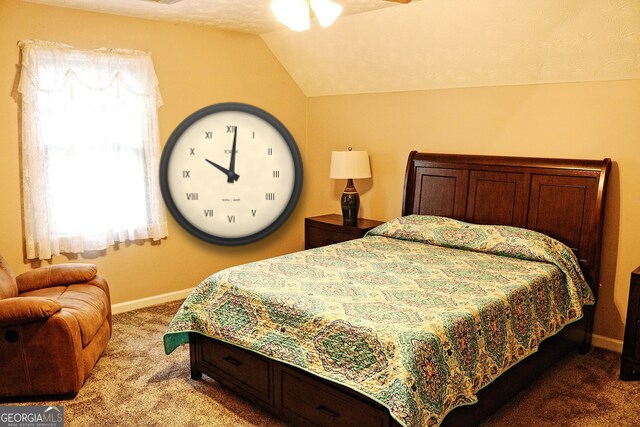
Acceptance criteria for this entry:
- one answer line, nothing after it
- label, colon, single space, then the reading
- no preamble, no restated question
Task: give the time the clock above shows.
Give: 10:01
